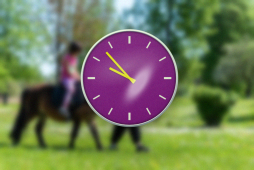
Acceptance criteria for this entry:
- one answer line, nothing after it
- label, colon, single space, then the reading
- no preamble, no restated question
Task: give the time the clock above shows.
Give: 9:53
